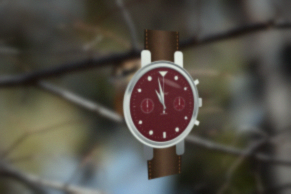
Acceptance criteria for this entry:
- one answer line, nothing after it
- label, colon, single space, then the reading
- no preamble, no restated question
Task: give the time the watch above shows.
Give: 10:58
